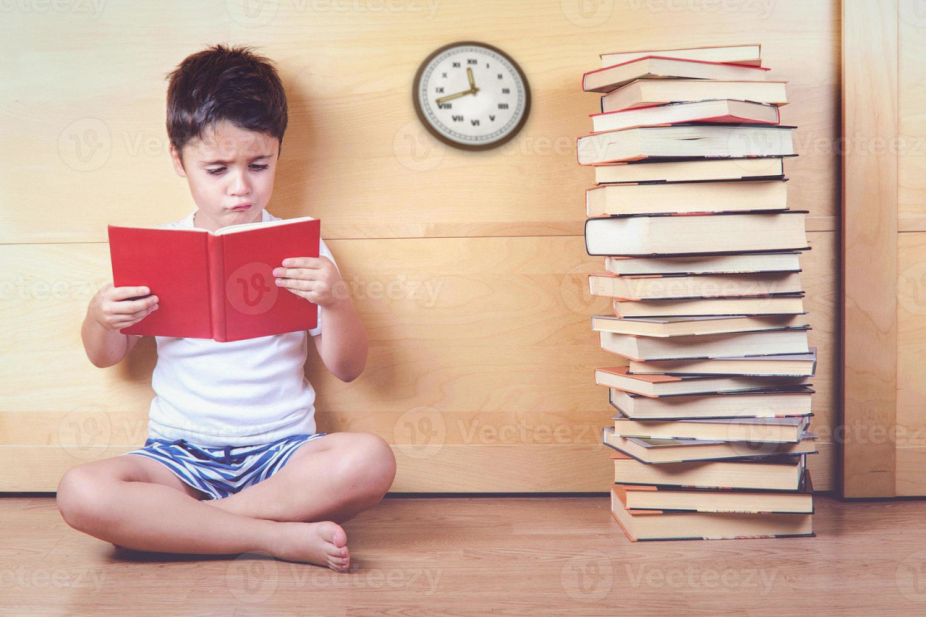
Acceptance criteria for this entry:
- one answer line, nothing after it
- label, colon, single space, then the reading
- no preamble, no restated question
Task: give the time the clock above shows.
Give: 11:42
